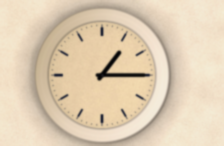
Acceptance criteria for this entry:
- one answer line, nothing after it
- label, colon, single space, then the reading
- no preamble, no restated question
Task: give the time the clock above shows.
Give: 1:15
